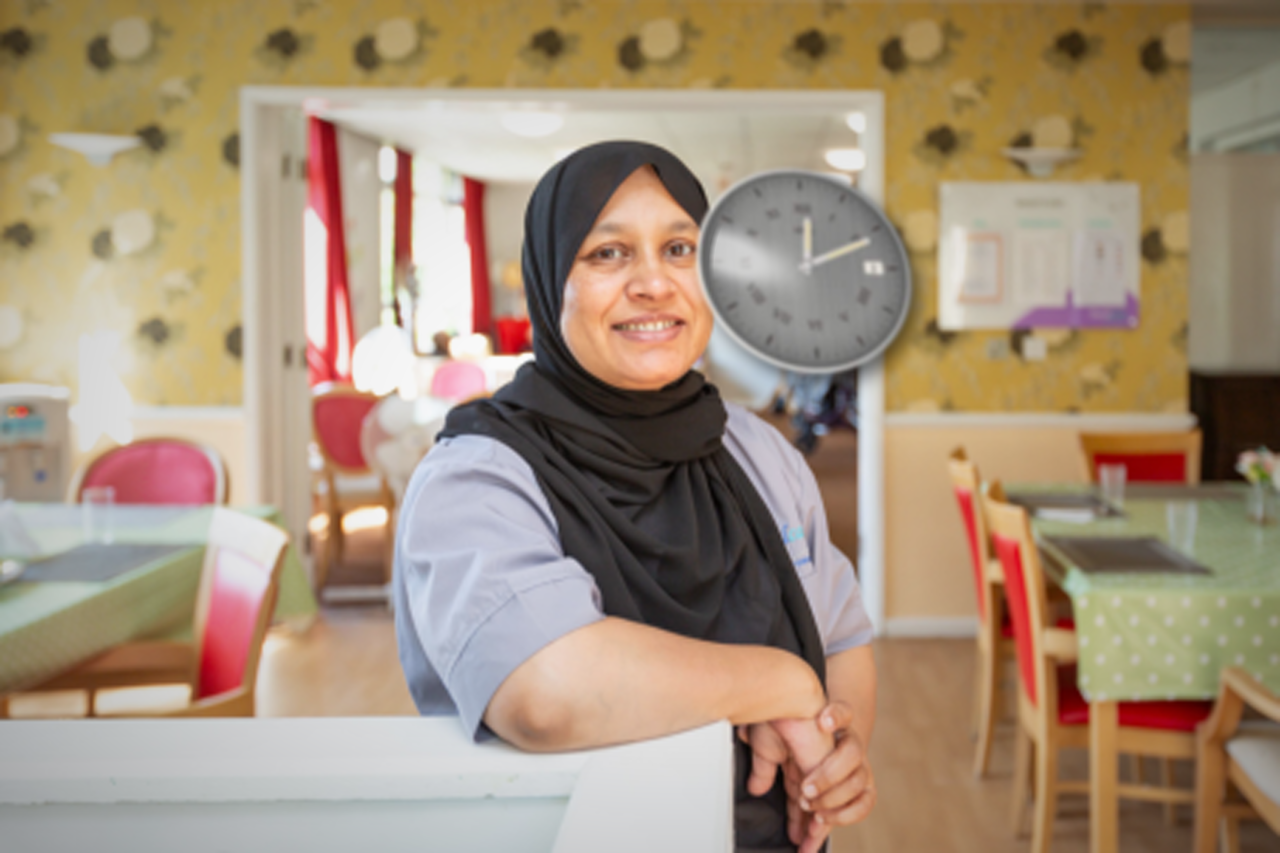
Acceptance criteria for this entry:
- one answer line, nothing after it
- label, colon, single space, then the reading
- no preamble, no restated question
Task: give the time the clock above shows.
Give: 12:11
